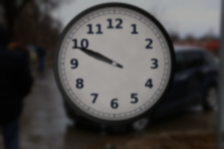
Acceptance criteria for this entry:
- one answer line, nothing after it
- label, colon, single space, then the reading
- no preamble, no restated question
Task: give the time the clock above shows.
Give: 9:49
